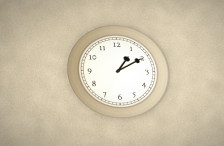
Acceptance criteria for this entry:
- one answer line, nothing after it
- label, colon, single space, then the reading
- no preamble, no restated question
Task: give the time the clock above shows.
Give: 1:10
